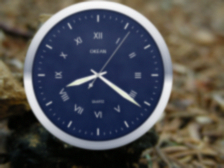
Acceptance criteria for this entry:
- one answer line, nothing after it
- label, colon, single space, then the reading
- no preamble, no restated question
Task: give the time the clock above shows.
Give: 8:21:06
